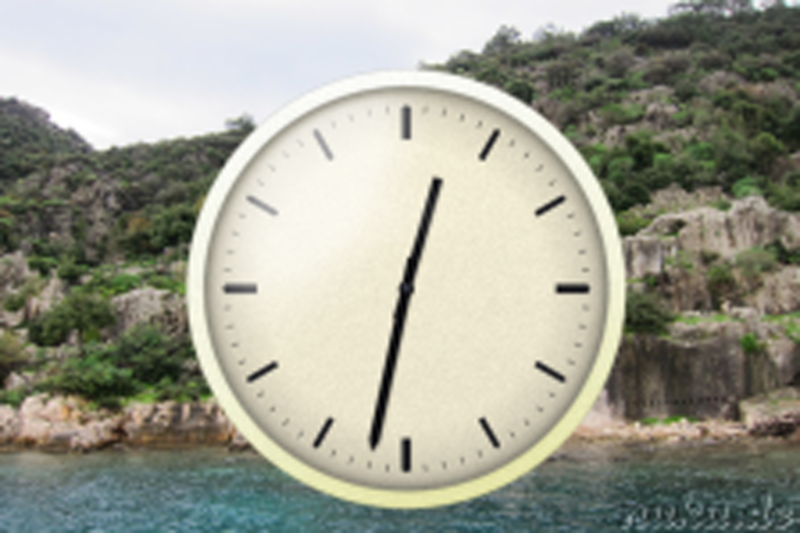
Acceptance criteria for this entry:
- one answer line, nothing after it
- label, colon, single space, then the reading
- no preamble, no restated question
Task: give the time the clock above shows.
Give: 12:32
